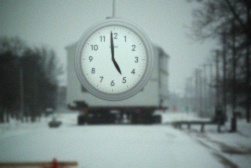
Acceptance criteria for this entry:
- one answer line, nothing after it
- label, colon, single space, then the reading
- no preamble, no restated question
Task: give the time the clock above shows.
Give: 4:59
